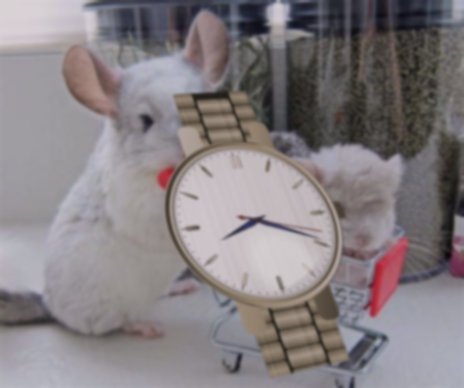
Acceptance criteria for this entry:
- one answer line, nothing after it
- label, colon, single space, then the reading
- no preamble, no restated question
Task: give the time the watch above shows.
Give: 8:19:18
